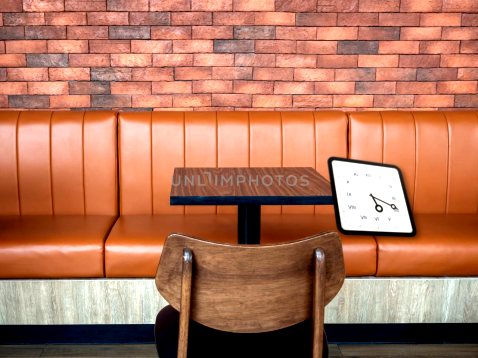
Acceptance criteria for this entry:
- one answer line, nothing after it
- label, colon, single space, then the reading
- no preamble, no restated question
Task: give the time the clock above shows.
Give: 5:19
